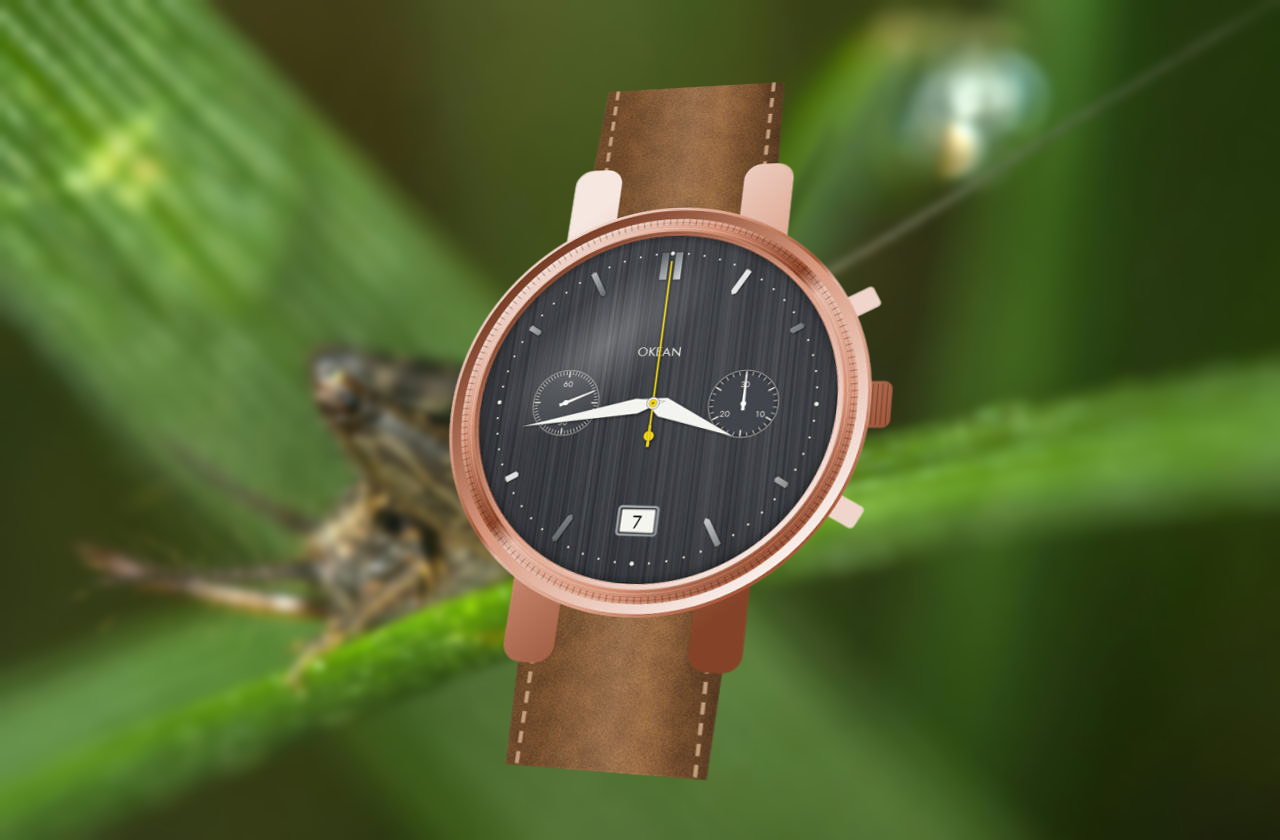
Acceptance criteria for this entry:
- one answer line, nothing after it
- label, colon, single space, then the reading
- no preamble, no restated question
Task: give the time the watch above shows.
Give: 3:43:11
